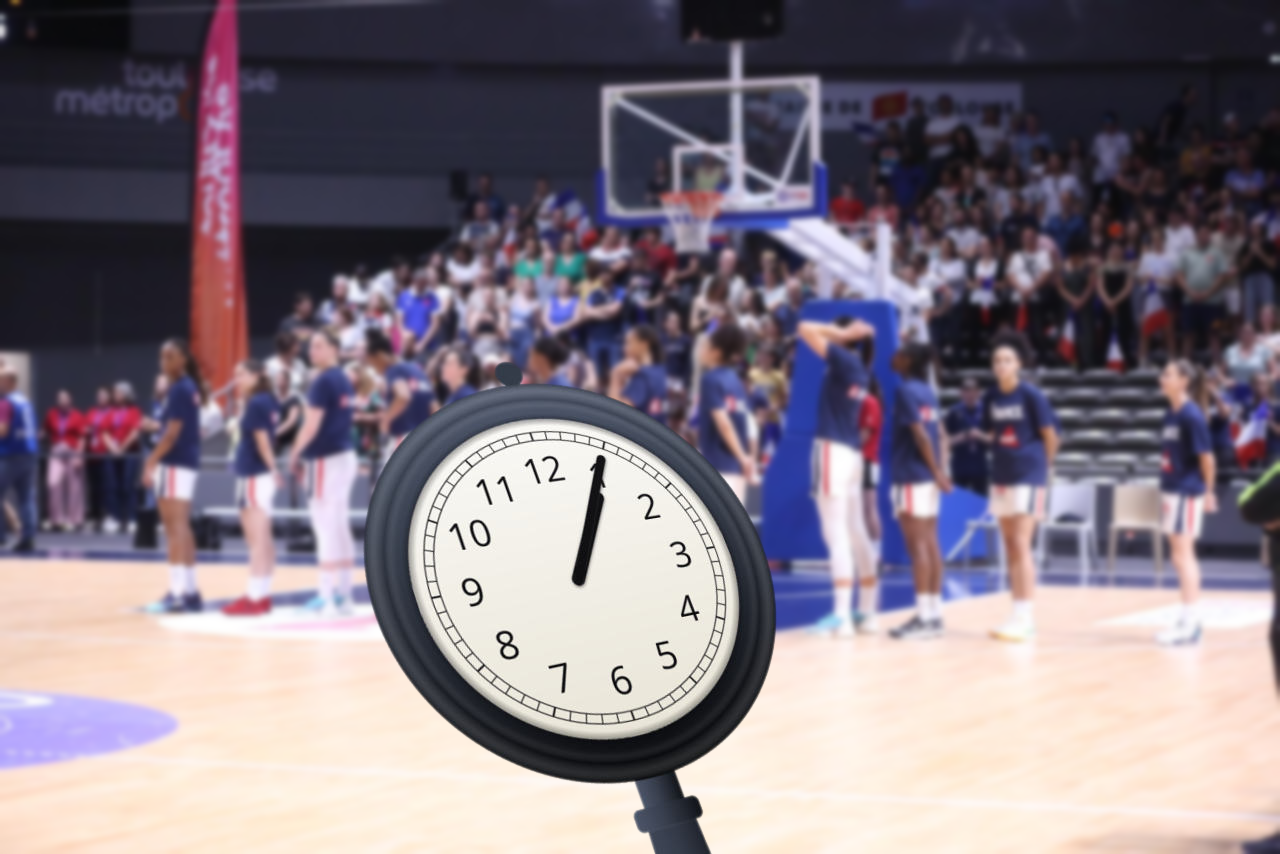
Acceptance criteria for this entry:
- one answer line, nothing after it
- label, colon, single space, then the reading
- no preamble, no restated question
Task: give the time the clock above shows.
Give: 1:05
